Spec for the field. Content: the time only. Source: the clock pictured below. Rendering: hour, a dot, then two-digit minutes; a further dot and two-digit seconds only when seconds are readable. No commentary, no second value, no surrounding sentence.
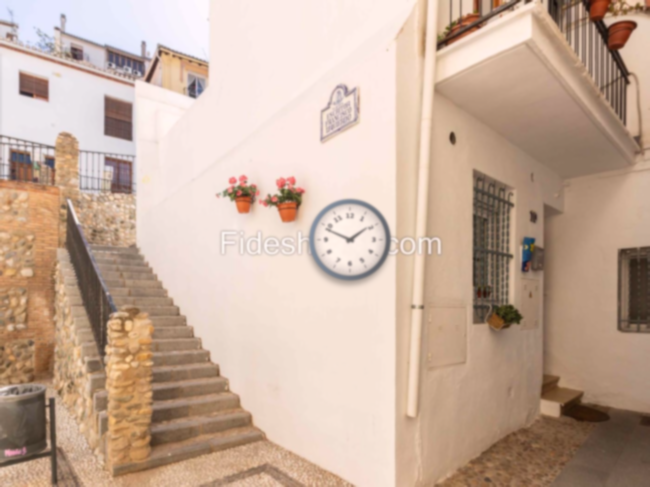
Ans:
1.49
